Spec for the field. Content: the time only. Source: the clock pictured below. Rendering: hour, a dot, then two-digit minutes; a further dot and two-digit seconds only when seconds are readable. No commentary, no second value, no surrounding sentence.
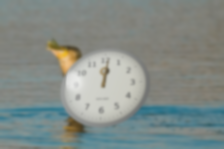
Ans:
12.01
